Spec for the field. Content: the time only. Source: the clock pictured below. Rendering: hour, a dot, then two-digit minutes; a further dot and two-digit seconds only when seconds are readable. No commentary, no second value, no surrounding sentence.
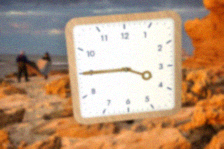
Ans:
3.45
